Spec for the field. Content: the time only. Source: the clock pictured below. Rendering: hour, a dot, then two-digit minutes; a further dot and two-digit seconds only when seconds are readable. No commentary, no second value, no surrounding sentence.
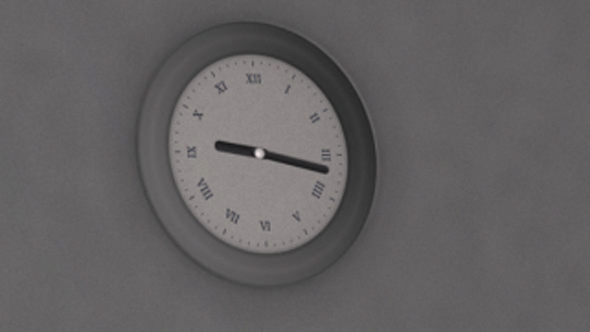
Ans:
9.17
